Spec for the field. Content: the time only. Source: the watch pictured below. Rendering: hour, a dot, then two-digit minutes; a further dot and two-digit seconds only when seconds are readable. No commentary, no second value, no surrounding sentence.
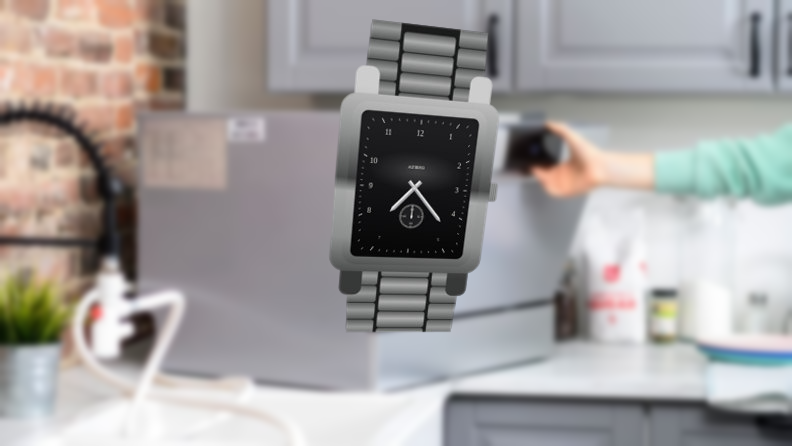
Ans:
7.23
